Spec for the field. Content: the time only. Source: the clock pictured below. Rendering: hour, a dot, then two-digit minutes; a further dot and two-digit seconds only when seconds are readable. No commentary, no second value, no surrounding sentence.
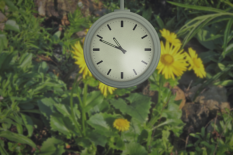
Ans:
10.49
